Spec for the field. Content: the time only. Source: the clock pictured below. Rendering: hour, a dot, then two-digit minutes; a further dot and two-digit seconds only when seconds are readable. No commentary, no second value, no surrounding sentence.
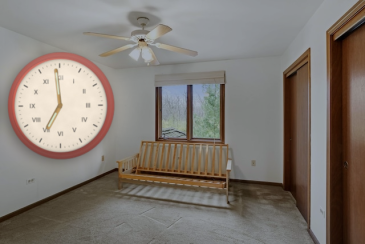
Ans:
6.59
